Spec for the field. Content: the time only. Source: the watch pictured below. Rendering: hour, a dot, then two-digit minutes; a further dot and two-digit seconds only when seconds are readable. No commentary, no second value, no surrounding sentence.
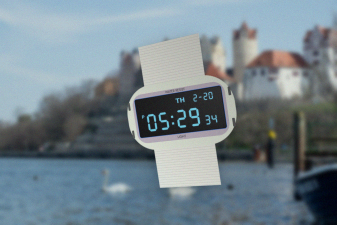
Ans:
5.29.34
